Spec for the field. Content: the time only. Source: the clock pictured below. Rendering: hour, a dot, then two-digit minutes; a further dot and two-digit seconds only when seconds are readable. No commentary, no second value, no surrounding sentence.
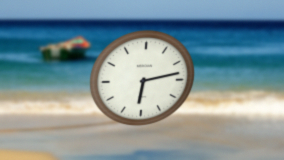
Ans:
6.13
